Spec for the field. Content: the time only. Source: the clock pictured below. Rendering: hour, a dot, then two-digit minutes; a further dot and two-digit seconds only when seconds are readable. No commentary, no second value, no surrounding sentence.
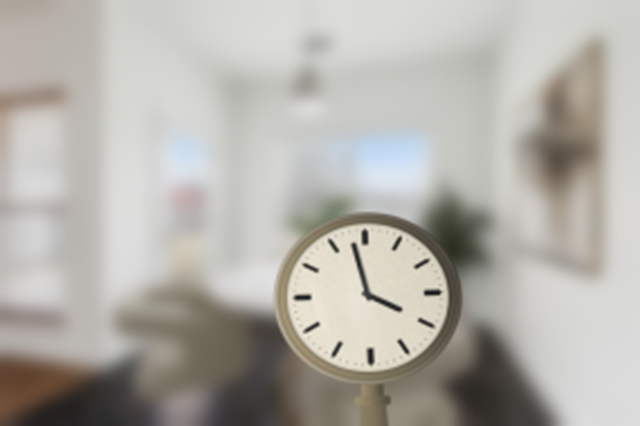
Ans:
3.58
